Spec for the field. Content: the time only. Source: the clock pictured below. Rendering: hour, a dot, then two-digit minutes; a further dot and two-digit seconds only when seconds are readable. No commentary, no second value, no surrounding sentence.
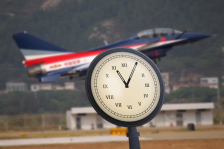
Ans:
11.05
